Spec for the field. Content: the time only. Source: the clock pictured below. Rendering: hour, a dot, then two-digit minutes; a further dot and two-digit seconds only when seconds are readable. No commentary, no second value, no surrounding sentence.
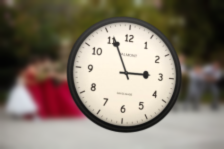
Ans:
2.56
